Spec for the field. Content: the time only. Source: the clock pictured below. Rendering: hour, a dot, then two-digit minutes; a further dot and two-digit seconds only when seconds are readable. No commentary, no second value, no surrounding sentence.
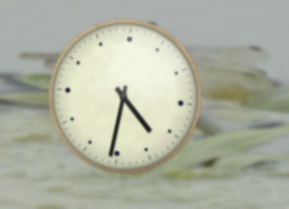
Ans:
4.31
